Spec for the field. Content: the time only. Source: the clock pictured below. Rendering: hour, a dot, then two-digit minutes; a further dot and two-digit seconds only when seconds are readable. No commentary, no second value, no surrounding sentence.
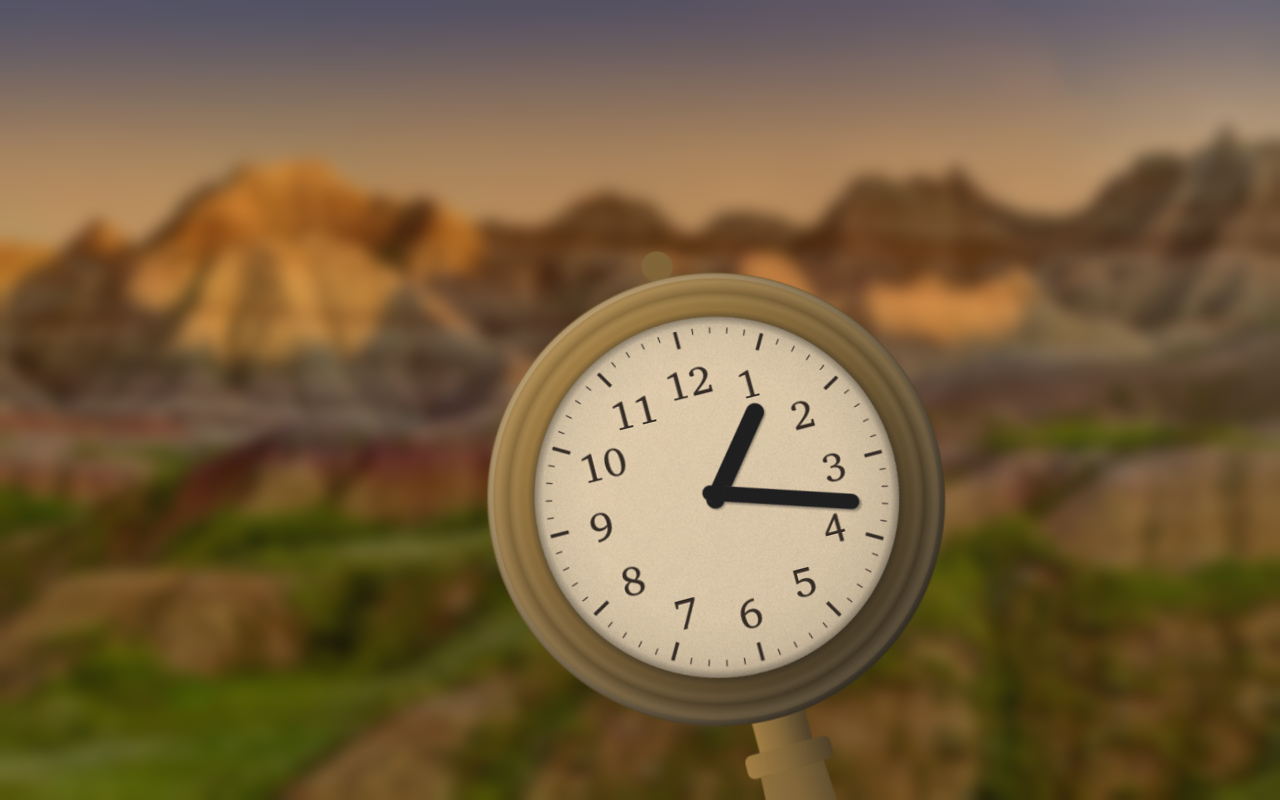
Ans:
1.18
